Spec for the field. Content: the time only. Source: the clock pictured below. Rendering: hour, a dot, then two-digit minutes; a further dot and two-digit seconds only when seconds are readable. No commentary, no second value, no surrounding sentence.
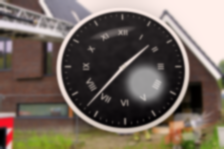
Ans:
1.37
